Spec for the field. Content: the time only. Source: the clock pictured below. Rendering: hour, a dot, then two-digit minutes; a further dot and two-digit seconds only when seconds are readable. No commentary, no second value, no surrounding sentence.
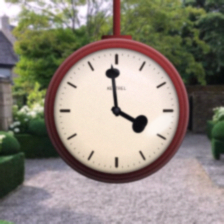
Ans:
3.59
